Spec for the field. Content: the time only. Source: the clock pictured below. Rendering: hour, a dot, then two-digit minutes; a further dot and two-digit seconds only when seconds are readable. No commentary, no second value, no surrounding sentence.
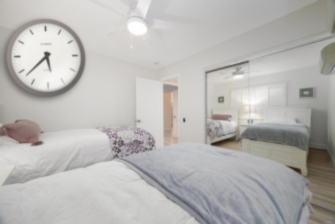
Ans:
5.38
